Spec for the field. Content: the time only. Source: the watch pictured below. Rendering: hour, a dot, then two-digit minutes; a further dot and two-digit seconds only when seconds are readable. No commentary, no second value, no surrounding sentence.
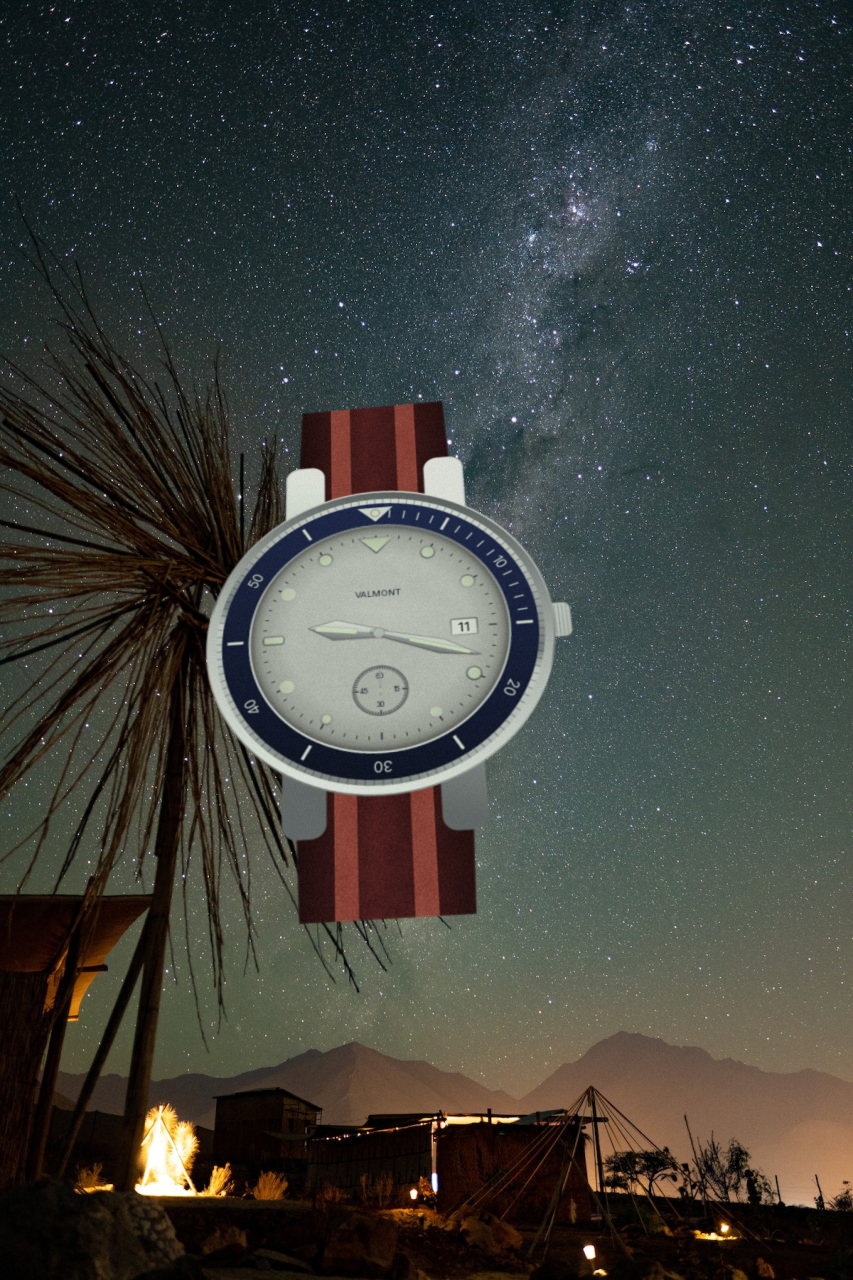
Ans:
9.18
